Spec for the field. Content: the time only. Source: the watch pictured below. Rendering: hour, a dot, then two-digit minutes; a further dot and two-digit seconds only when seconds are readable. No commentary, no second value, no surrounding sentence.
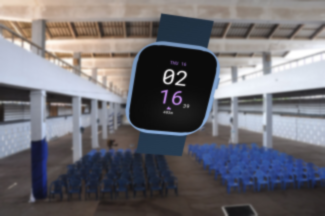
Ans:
2.16
